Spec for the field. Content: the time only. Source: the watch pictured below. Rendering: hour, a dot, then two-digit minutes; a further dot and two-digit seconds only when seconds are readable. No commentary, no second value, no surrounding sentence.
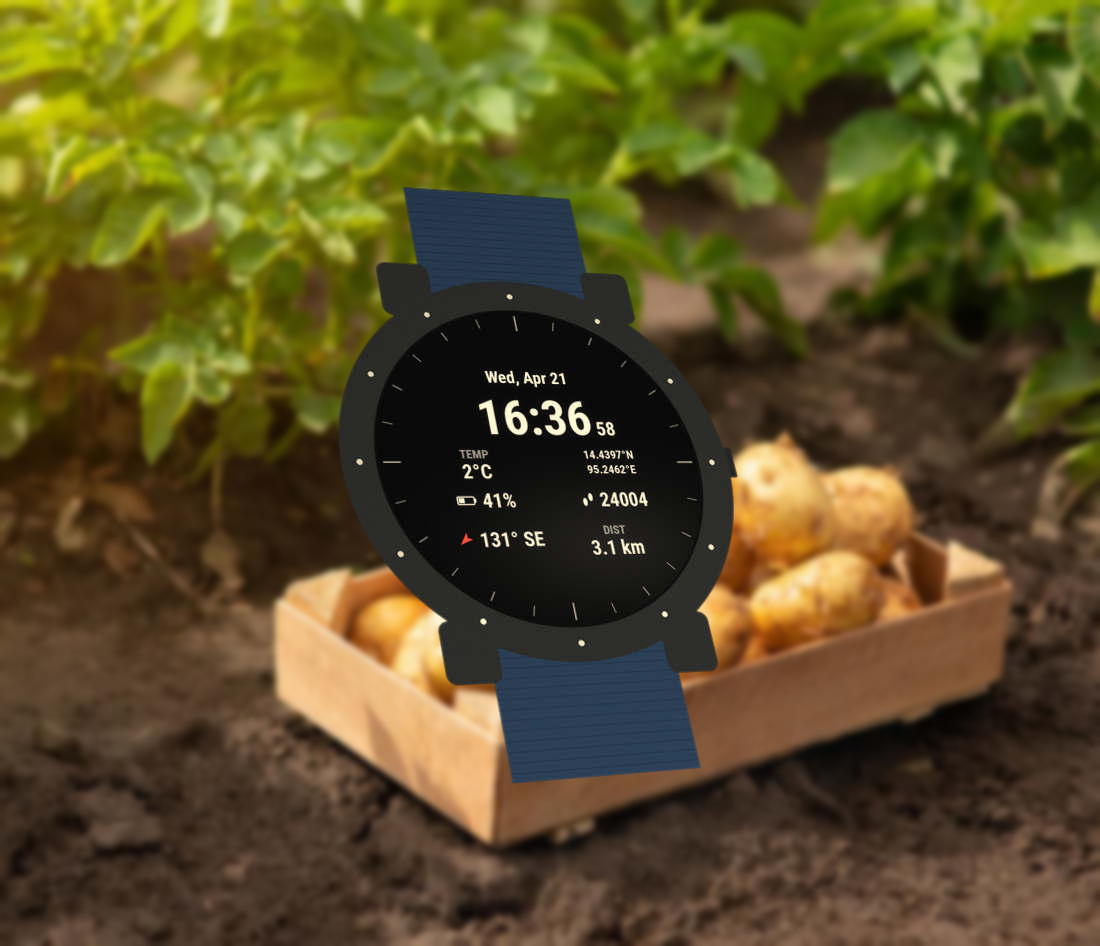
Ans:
16.36.58
